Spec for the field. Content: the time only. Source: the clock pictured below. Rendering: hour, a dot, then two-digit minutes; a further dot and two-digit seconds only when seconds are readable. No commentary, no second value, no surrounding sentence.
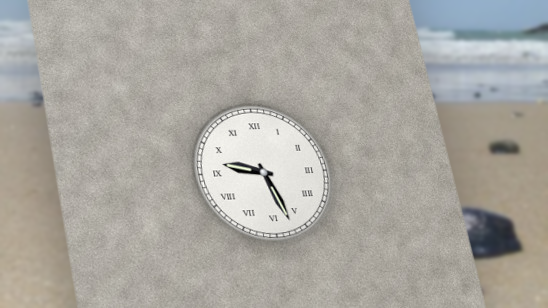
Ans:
9.27
